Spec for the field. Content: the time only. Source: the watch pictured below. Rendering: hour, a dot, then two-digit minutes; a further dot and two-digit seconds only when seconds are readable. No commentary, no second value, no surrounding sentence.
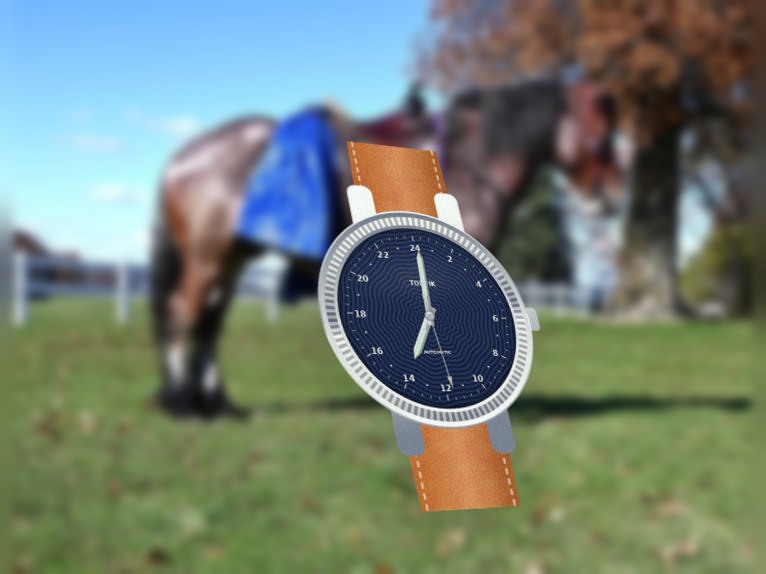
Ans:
14.00.29
